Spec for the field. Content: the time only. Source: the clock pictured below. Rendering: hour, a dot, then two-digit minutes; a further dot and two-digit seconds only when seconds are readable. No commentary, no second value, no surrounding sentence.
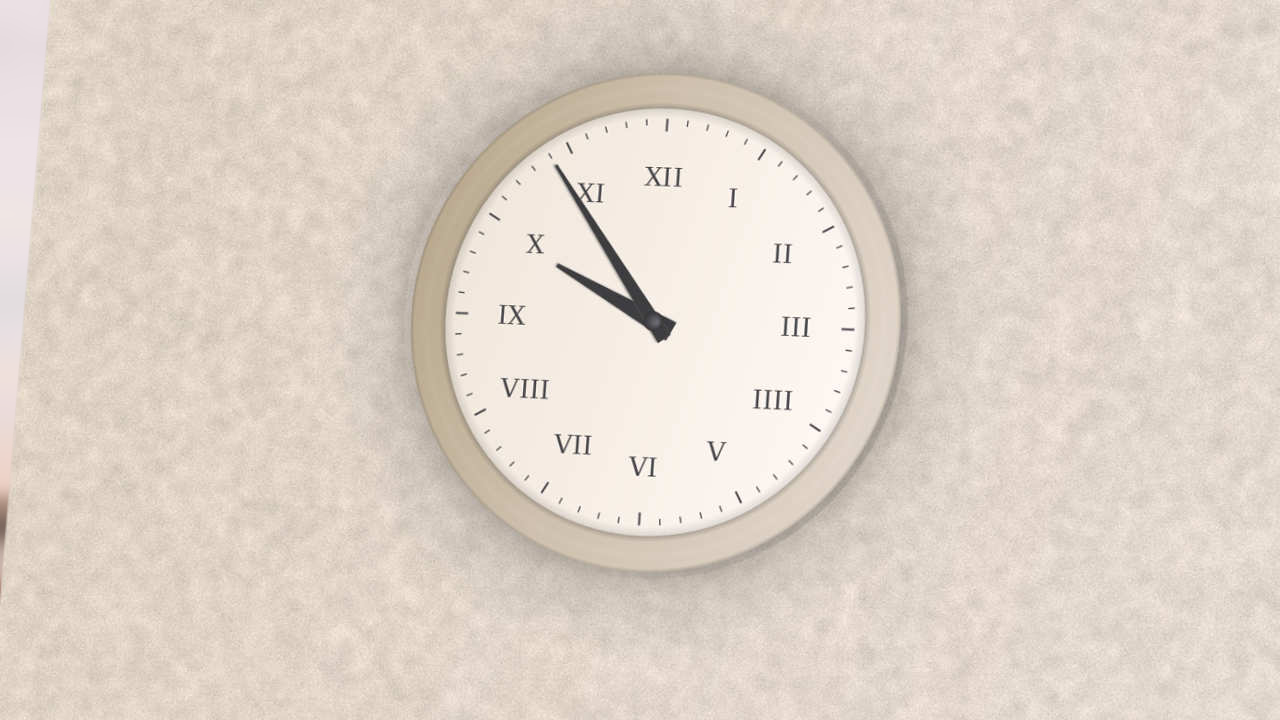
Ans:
9.54
